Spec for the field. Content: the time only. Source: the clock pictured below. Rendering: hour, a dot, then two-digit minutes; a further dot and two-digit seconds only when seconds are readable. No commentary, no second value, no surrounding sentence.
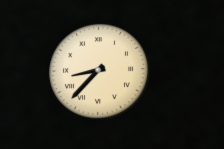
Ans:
8.37
